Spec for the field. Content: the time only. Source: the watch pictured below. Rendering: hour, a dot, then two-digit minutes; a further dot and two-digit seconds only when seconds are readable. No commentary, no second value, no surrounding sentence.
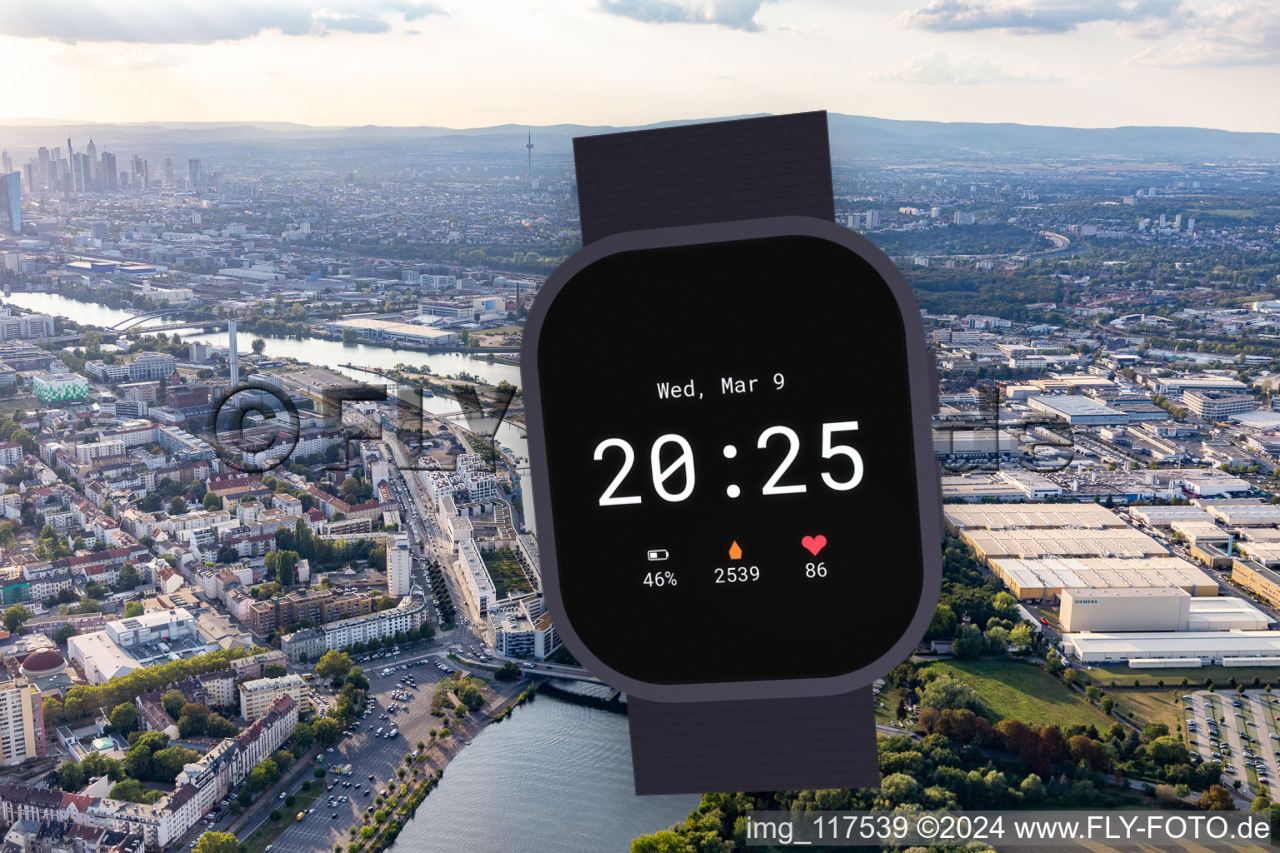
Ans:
20.25
